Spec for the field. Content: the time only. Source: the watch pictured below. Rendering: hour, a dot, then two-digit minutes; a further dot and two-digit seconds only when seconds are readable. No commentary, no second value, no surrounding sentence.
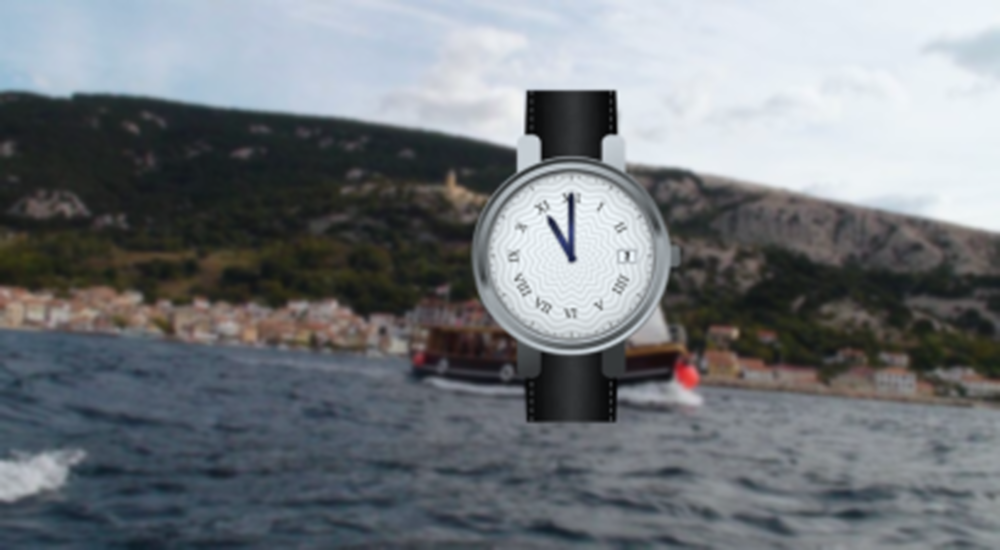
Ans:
11.00
